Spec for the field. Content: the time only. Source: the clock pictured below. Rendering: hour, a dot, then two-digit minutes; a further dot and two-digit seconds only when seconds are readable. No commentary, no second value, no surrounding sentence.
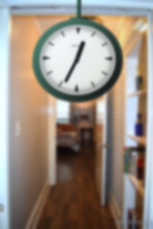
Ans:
12.34
